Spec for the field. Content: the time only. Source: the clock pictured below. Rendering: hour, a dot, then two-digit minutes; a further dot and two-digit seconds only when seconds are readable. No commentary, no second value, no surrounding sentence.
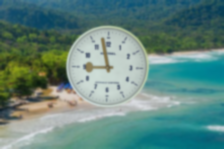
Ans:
8.58
